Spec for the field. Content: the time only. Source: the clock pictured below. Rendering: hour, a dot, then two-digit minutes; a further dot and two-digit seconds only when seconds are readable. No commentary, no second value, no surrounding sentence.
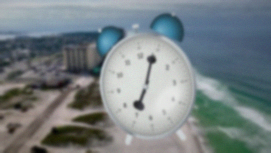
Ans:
7.04
